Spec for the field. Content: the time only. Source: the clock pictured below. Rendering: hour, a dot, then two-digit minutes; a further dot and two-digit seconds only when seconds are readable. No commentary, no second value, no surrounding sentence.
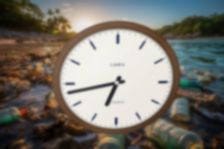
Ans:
6.43
